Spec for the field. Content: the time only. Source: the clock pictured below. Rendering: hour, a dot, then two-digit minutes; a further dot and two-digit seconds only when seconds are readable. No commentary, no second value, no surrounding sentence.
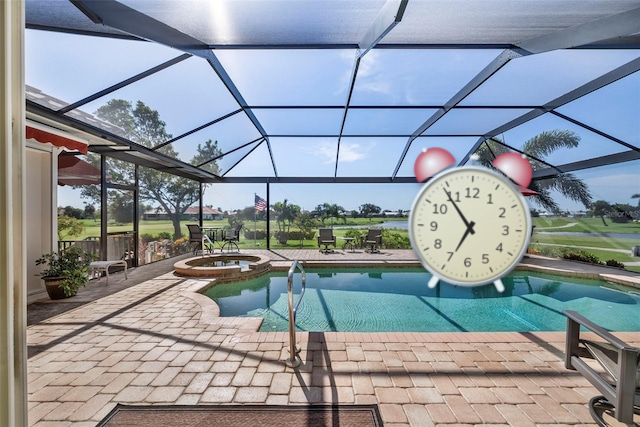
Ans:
6.54
